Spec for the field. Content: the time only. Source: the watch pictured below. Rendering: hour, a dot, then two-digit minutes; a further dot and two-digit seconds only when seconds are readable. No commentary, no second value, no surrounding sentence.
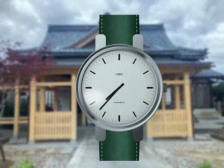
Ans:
7.37
